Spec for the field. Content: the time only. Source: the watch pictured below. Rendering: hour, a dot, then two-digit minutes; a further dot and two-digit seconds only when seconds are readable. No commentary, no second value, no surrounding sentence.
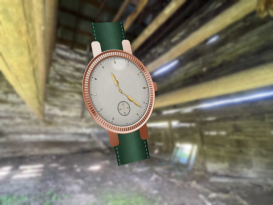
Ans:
11.22
